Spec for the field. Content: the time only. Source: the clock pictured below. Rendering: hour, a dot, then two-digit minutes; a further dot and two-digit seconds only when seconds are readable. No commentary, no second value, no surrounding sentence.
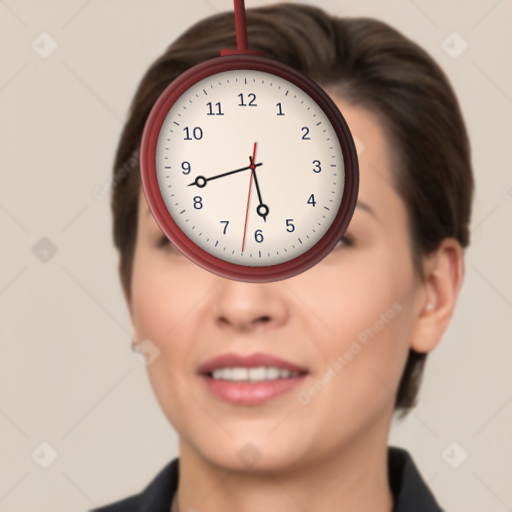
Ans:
5.42.32
